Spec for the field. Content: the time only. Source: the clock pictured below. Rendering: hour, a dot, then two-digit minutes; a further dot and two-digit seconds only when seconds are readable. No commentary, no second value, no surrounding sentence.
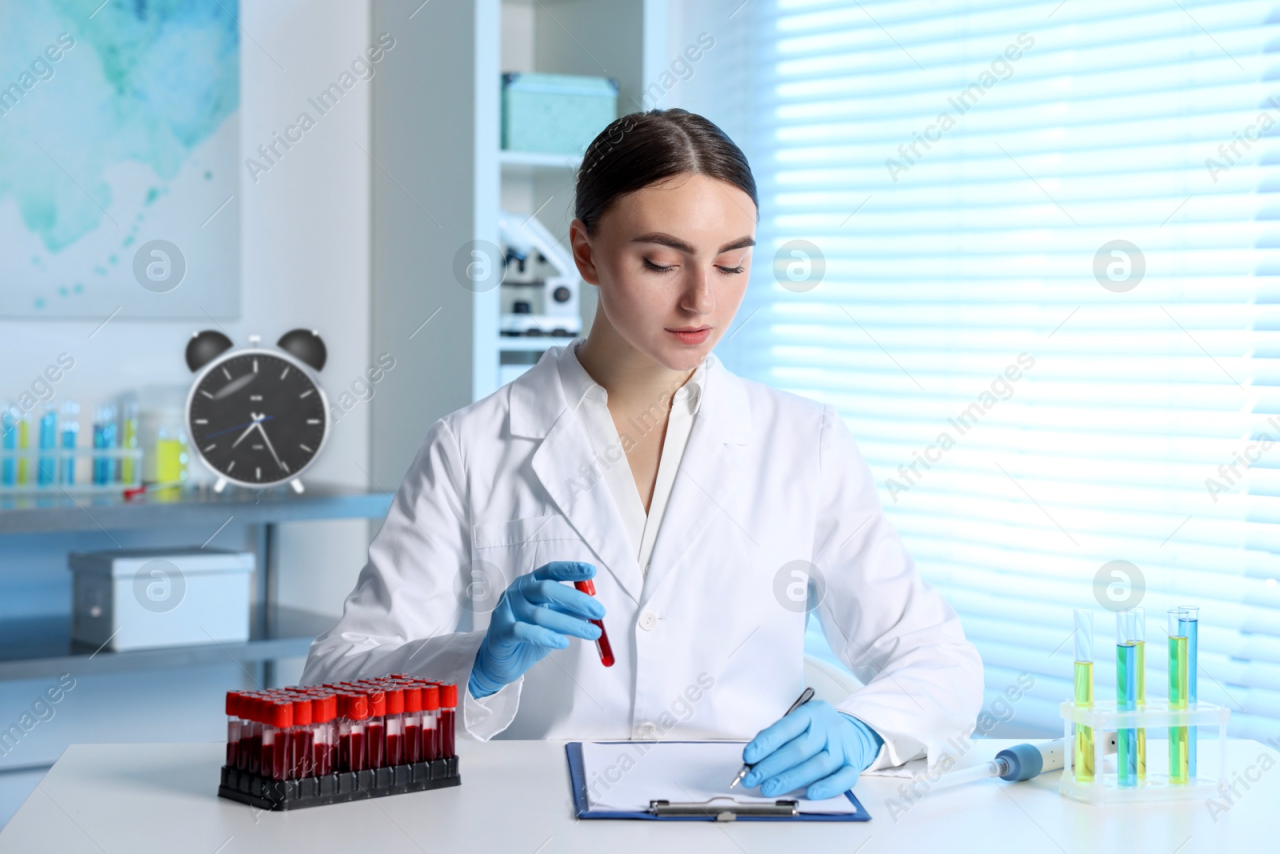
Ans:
7.25.42
